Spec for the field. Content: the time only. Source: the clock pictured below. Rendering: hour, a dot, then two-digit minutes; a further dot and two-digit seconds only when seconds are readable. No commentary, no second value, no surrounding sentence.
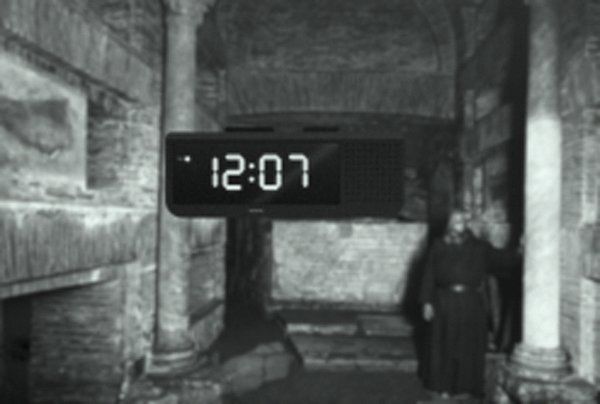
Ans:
12.07
